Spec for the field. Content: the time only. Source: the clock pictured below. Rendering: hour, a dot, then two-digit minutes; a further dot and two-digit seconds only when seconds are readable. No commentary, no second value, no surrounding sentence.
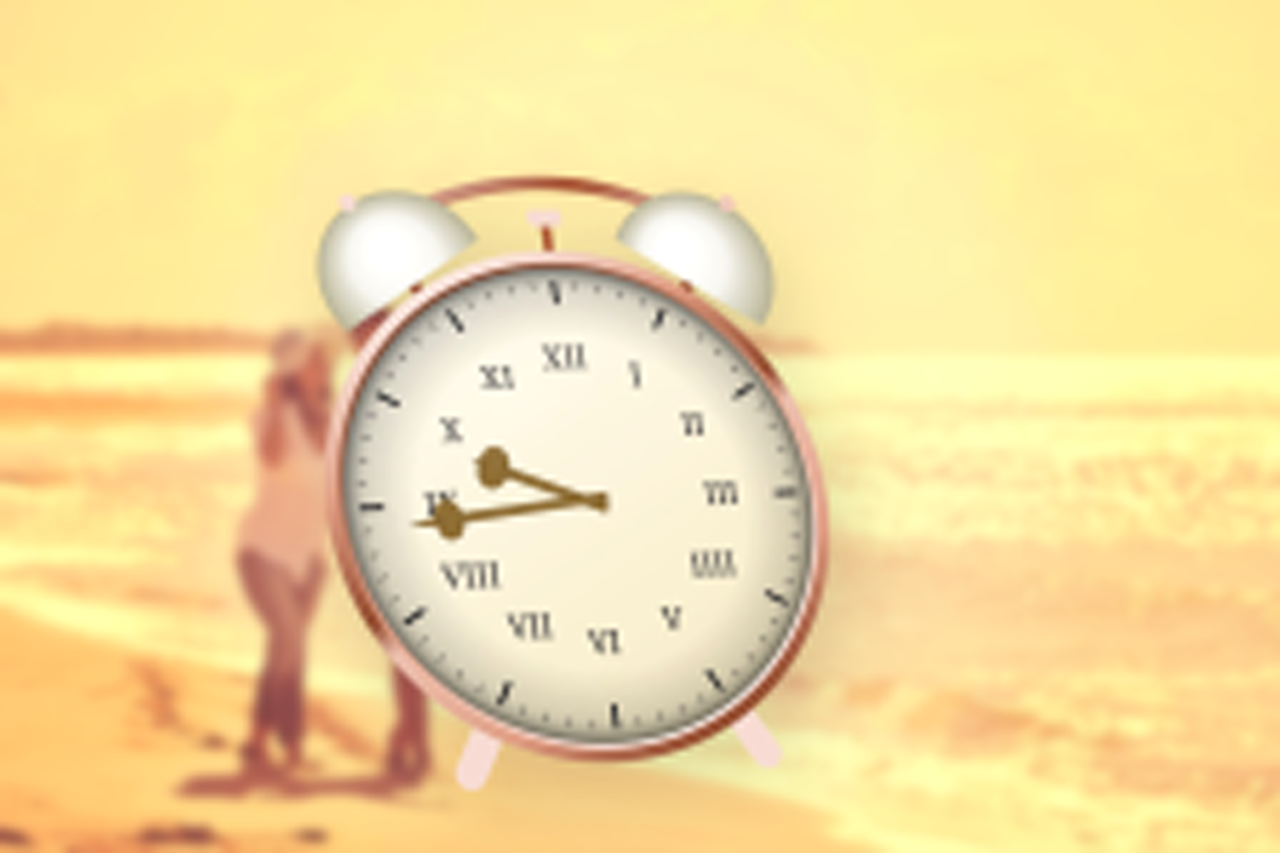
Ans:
9.44
